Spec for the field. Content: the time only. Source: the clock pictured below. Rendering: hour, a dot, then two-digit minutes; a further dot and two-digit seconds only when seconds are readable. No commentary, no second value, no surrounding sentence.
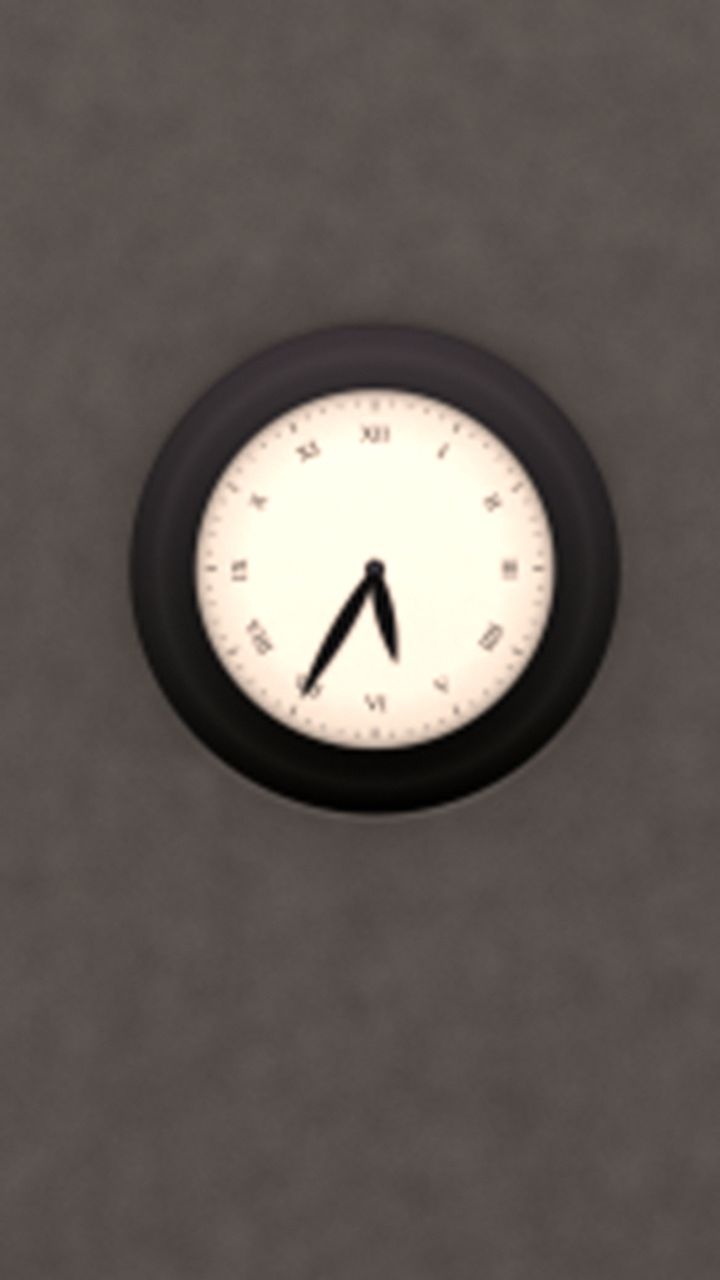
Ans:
5.35
